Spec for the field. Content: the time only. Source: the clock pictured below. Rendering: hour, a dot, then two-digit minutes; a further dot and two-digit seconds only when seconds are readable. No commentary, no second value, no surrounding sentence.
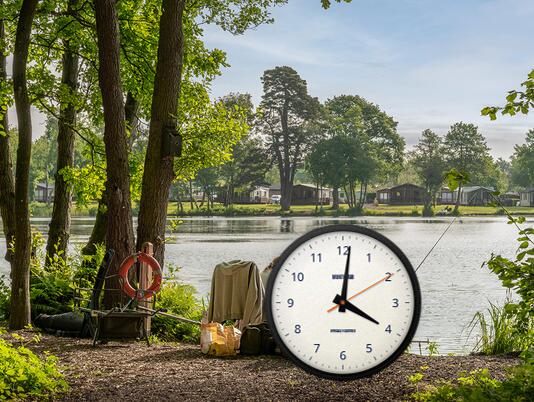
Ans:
4.01.10
